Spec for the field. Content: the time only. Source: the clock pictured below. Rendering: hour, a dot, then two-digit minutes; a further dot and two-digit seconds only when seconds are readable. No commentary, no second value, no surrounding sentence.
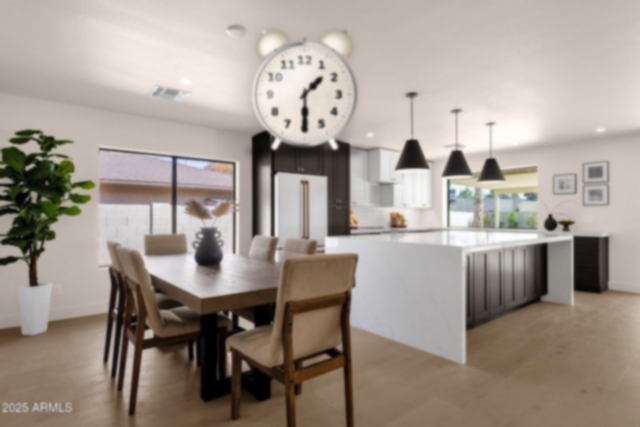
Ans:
1.30
